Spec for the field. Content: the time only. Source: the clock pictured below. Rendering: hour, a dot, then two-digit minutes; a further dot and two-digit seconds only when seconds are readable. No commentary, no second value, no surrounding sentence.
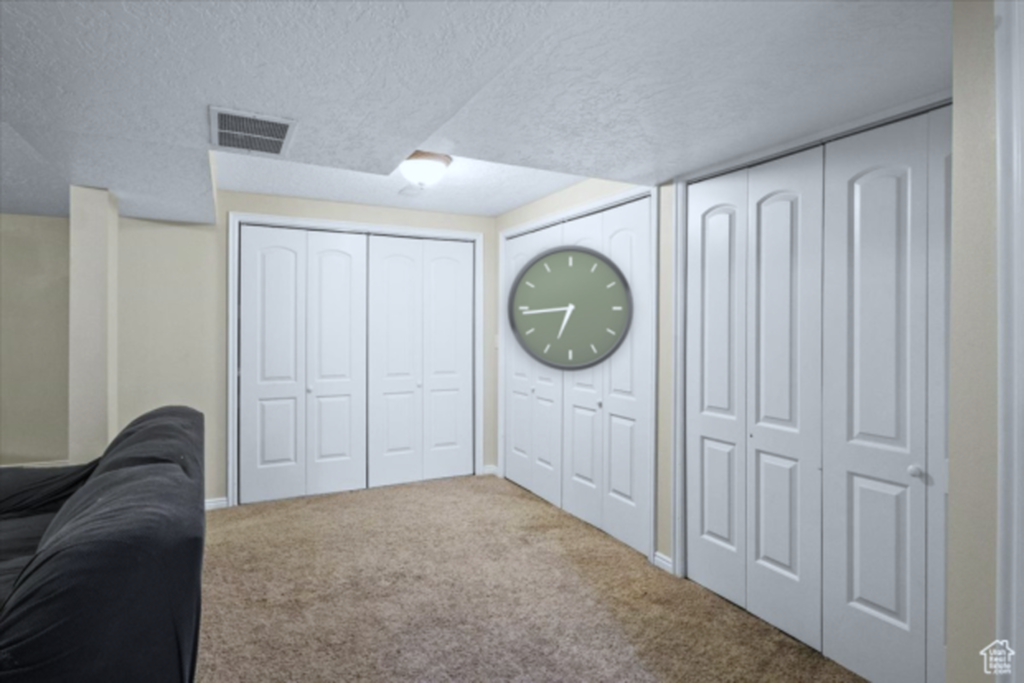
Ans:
6.44
